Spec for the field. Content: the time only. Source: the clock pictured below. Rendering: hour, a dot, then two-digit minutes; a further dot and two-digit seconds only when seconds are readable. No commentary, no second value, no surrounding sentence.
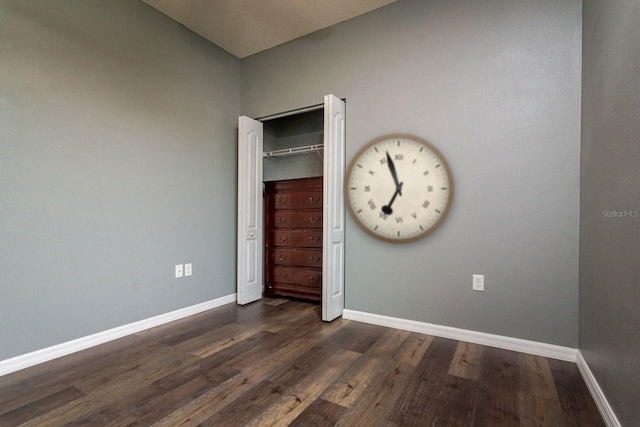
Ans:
6.57
